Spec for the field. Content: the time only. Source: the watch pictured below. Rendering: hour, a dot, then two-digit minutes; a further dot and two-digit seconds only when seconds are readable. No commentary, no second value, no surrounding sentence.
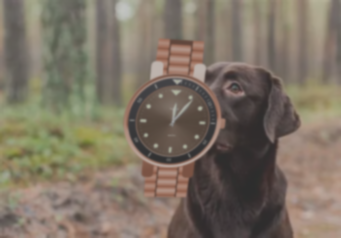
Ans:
12.06
